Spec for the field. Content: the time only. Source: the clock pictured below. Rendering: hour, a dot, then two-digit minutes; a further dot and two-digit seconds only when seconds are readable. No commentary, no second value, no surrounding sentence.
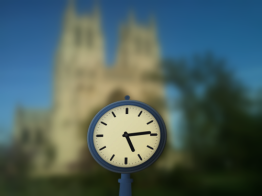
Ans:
5.14
